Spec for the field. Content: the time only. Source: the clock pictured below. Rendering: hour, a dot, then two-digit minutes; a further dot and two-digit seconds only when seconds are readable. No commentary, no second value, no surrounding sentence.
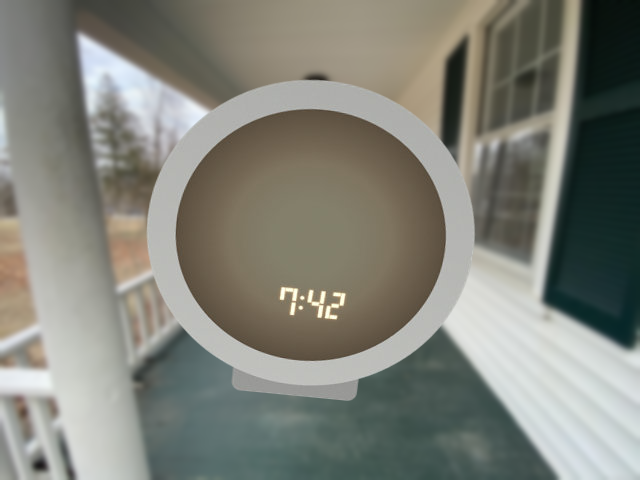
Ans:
7.42
